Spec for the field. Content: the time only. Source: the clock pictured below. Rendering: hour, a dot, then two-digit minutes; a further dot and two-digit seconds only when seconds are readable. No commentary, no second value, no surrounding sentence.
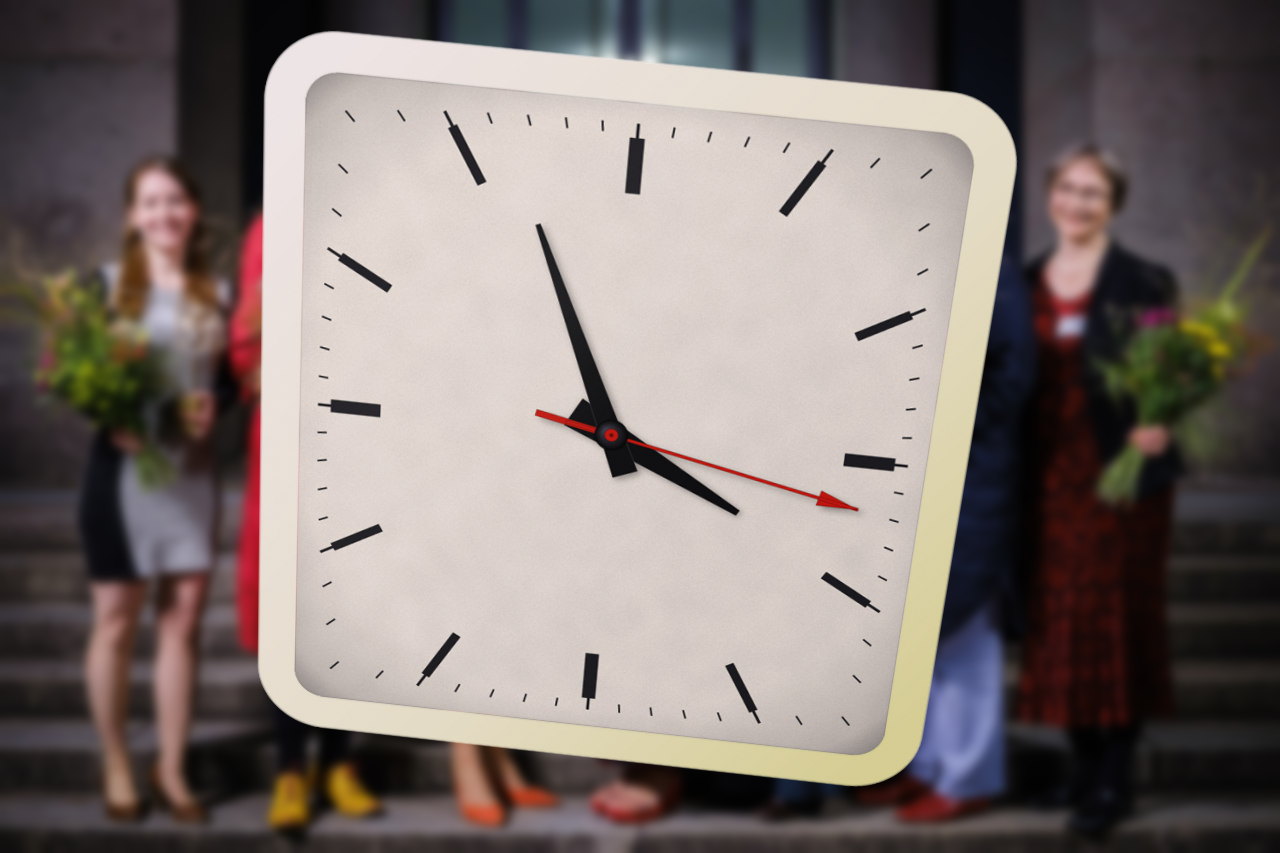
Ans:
3.56.17
